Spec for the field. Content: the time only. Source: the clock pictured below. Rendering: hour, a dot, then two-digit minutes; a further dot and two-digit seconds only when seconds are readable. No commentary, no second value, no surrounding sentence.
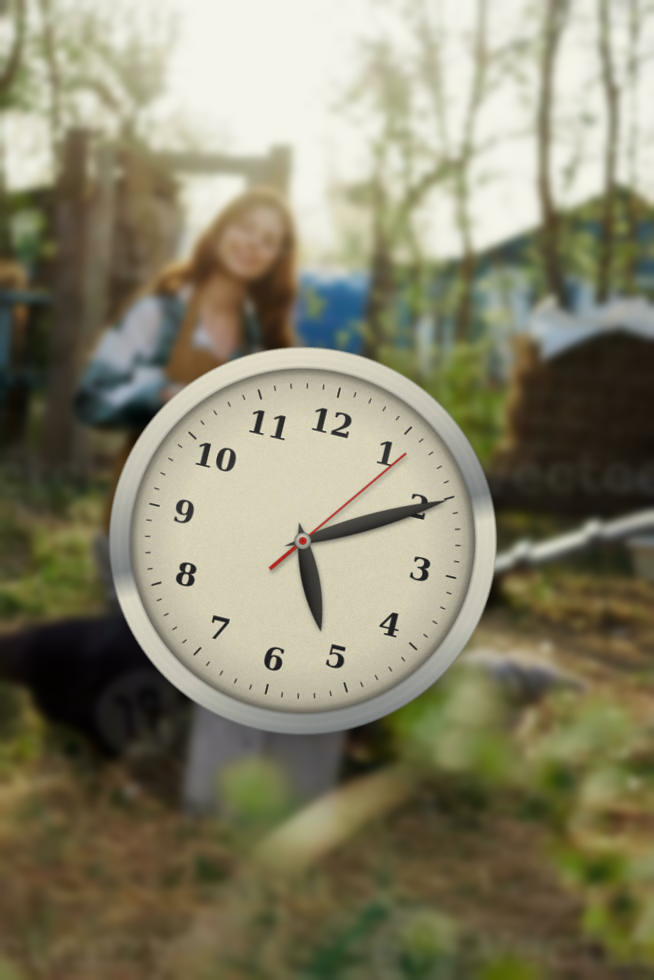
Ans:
5.10.06
